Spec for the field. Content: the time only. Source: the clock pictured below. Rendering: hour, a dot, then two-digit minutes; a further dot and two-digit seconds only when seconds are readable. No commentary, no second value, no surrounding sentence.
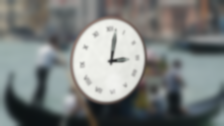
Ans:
3.02
